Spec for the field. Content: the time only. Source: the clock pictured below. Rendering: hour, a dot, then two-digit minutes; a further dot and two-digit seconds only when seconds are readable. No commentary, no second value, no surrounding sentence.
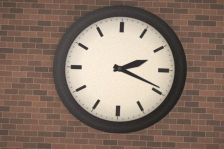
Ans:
2.19
